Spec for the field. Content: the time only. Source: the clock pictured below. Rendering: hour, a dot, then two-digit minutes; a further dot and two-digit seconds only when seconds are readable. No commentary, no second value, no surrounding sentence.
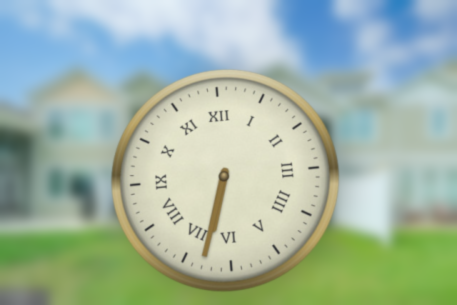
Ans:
6.33
